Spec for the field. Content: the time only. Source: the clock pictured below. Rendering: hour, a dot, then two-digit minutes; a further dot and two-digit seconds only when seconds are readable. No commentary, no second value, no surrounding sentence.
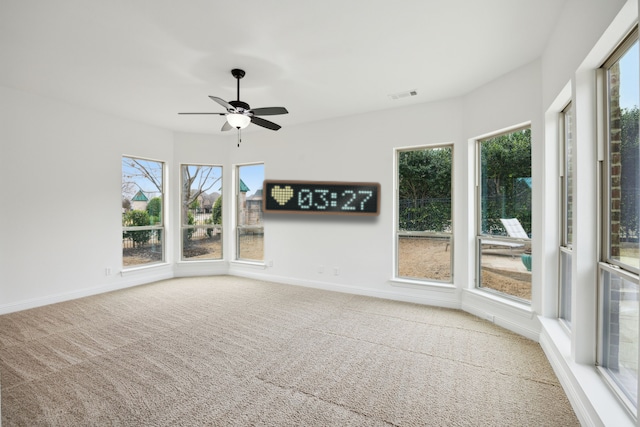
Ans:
3.27
